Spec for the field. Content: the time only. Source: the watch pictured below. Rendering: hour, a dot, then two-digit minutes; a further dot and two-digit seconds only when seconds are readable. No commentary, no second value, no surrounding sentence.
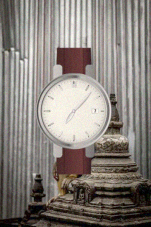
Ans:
7.07
